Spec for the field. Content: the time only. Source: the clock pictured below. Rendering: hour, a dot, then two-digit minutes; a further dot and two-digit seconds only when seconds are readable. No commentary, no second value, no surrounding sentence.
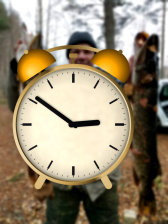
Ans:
2.51
